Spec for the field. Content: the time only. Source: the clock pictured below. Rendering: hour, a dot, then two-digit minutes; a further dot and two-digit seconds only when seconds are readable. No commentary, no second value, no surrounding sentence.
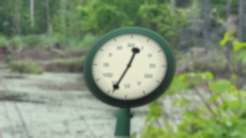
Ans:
12.34
